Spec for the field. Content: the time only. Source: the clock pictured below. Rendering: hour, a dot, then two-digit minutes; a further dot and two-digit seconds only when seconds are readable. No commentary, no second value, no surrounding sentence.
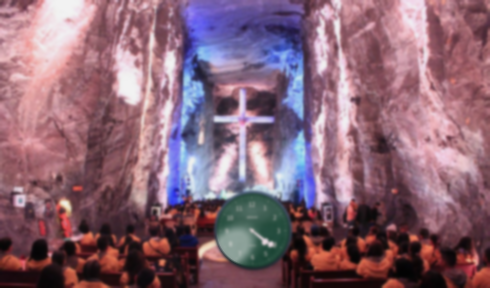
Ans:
4.21
